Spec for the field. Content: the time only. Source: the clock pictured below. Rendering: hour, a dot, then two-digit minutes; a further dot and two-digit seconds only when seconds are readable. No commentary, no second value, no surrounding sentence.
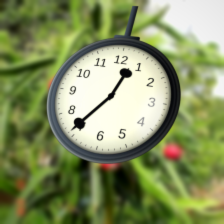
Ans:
12.36
